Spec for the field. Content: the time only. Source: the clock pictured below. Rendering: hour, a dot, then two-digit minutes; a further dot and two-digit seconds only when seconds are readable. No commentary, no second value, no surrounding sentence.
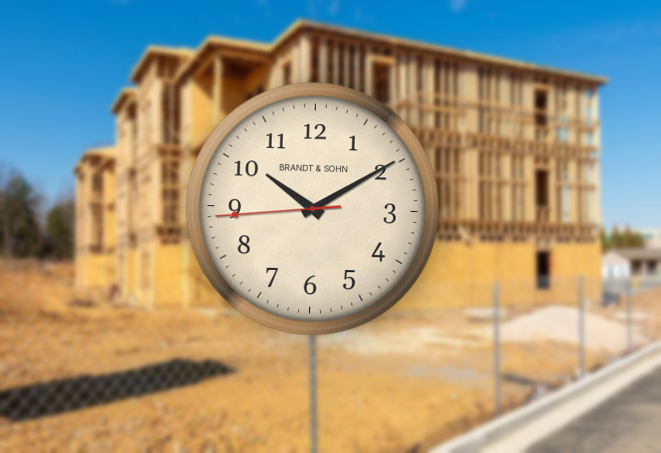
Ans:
10.09.44
